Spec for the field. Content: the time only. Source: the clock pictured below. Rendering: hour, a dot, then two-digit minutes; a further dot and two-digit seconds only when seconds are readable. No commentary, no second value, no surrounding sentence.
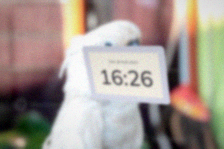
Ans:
16.26
